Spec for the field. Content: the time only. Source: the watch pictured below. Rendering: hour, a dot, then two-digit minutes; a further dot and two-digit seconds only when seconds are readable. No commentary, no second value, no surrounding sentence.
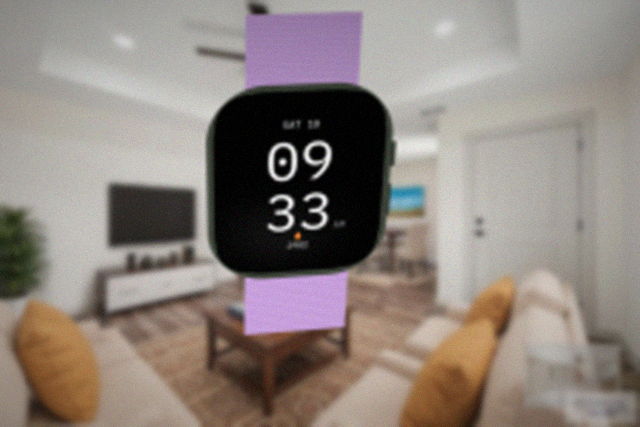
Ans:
9.33
